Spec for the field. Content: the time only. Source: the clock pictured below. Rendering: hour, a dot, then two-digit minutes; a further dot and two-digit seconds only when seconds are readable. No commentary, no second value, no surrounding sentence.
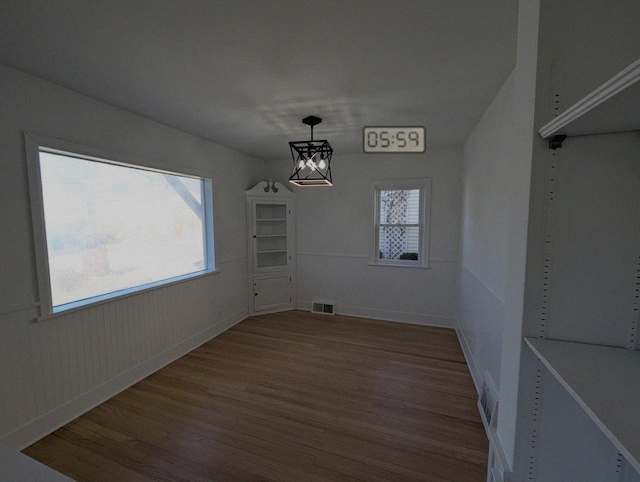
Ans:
5.59
